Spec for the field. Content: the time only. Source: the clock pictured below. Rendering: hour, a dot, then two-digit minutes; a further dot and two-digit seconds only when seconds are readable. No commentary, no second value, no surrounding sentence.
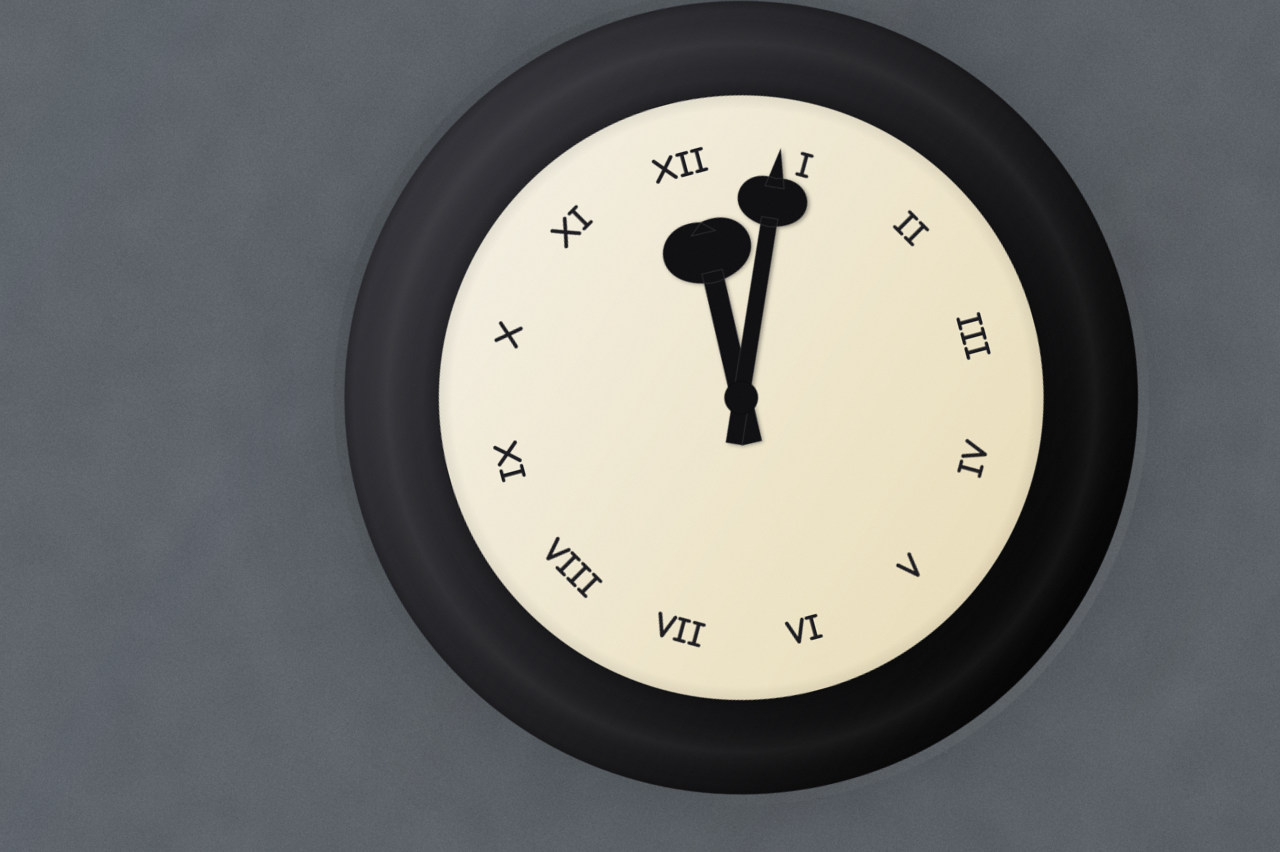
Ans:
12.04
